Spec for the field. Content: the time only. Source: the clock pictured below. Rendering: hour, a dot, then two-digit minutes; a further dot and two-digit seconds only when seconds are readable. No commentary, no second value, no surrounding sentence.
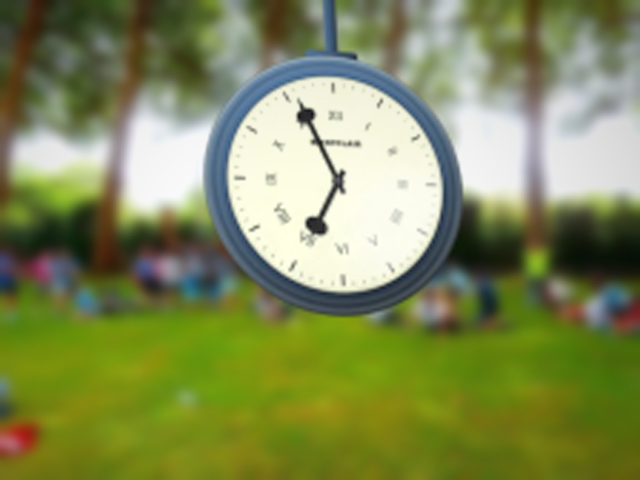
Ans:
6.56
